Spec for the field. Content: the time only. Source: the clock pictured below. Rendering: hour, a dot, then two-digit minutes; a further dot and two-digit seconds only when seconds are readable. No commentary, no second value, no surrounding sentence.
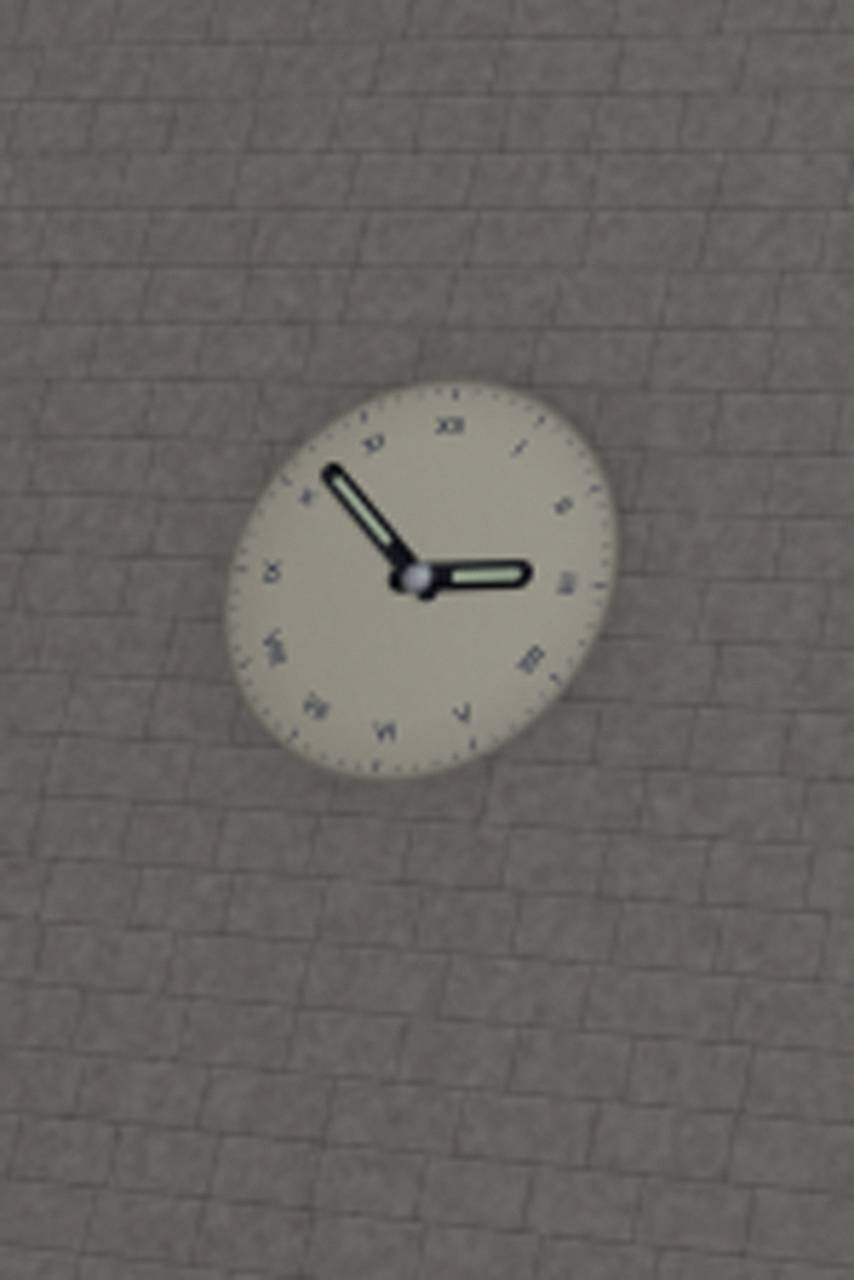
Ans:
2.52
